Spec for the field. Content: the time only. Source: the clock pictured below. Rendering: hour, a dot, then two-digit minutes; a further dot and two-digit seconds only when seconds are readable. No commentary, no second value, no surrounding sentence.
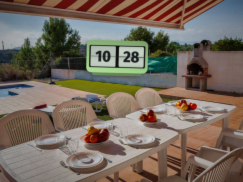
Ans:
10.28
